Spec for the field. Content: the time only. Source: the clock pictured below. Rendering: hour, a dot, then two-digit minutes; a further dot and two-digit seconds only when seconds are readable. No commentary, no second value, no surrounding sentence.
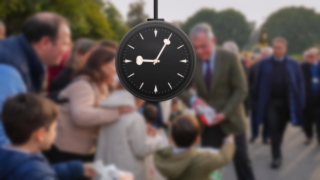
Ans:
9.05
